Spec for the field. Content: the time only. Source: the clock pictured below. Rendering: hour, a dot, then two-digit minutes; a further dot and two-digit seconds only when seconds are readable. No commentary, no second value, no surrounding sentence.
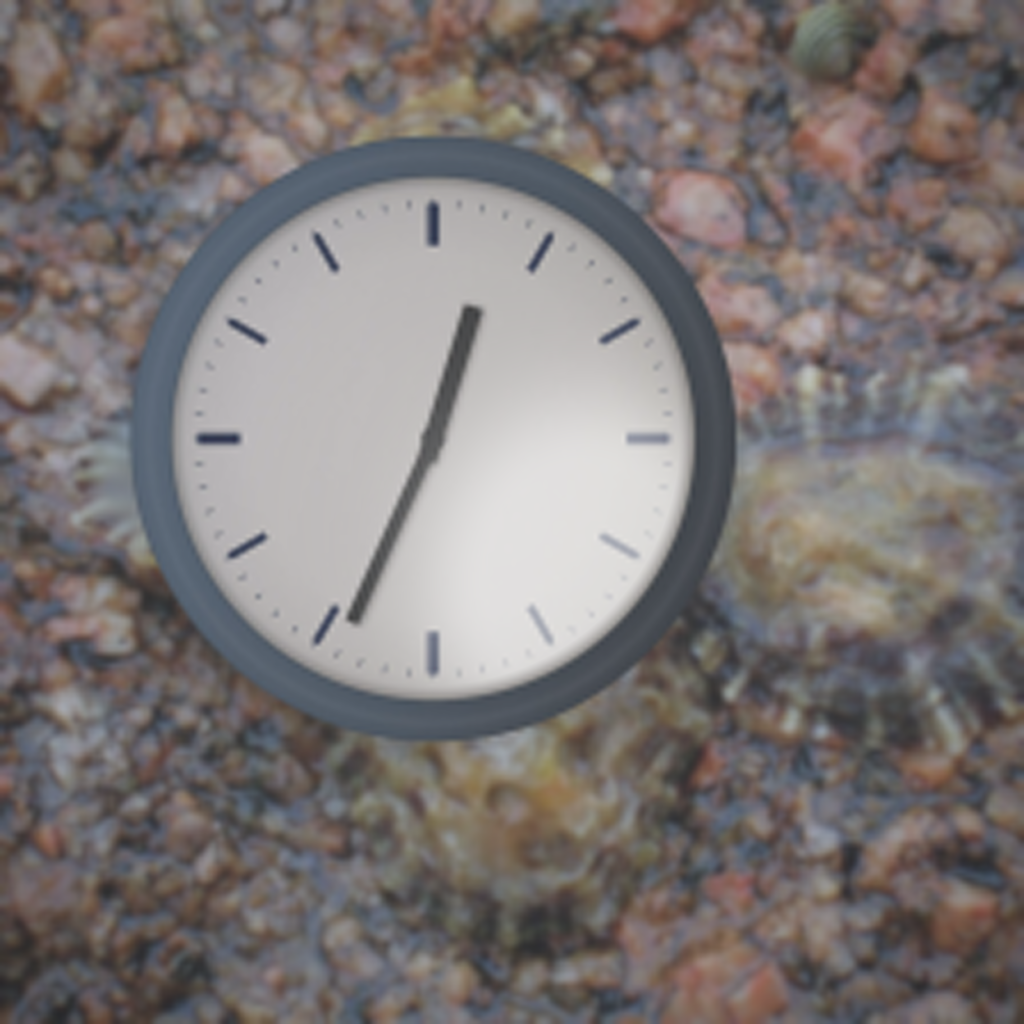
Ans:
12.34
